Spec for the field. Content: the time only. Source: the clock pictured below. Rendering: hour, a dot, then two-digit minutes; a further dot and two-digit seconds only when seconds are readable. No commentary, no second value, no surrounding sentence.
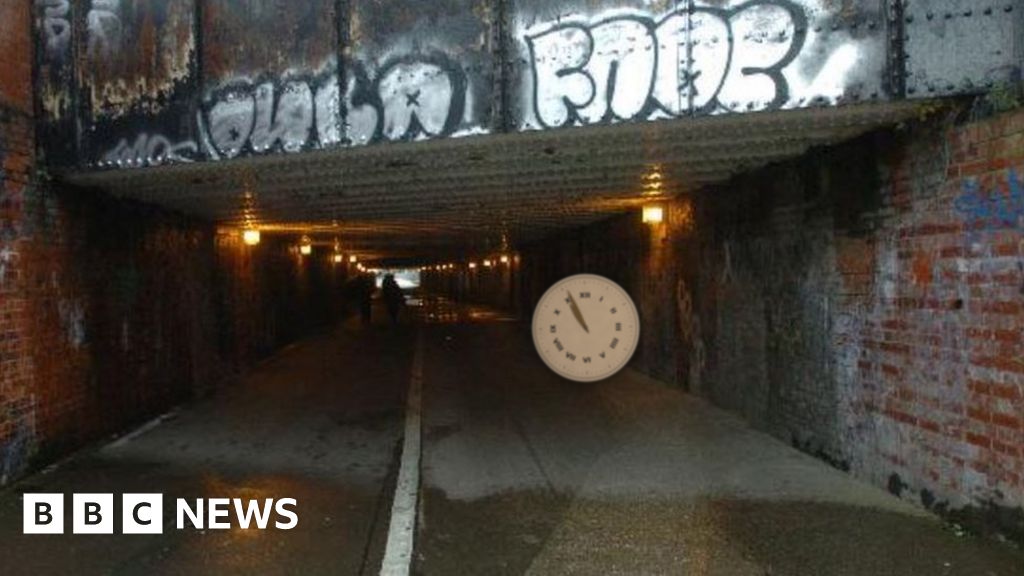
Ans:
10.56
